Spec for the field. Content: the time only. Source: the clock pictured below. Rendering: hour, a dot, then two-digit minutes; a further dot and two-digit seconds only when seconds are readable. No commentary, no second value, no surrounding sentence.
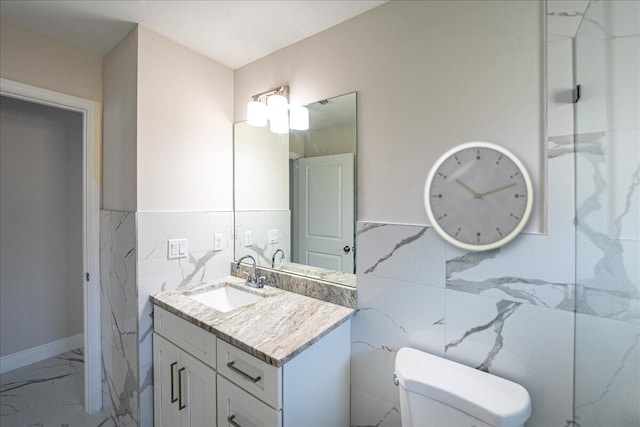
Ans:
10.12
